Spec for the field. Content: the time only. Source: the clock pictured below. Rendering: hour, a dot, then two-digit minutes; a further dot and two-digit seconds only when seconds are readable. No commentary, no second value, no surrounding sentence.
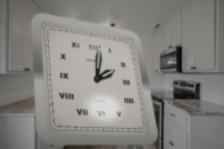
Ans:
2.02
